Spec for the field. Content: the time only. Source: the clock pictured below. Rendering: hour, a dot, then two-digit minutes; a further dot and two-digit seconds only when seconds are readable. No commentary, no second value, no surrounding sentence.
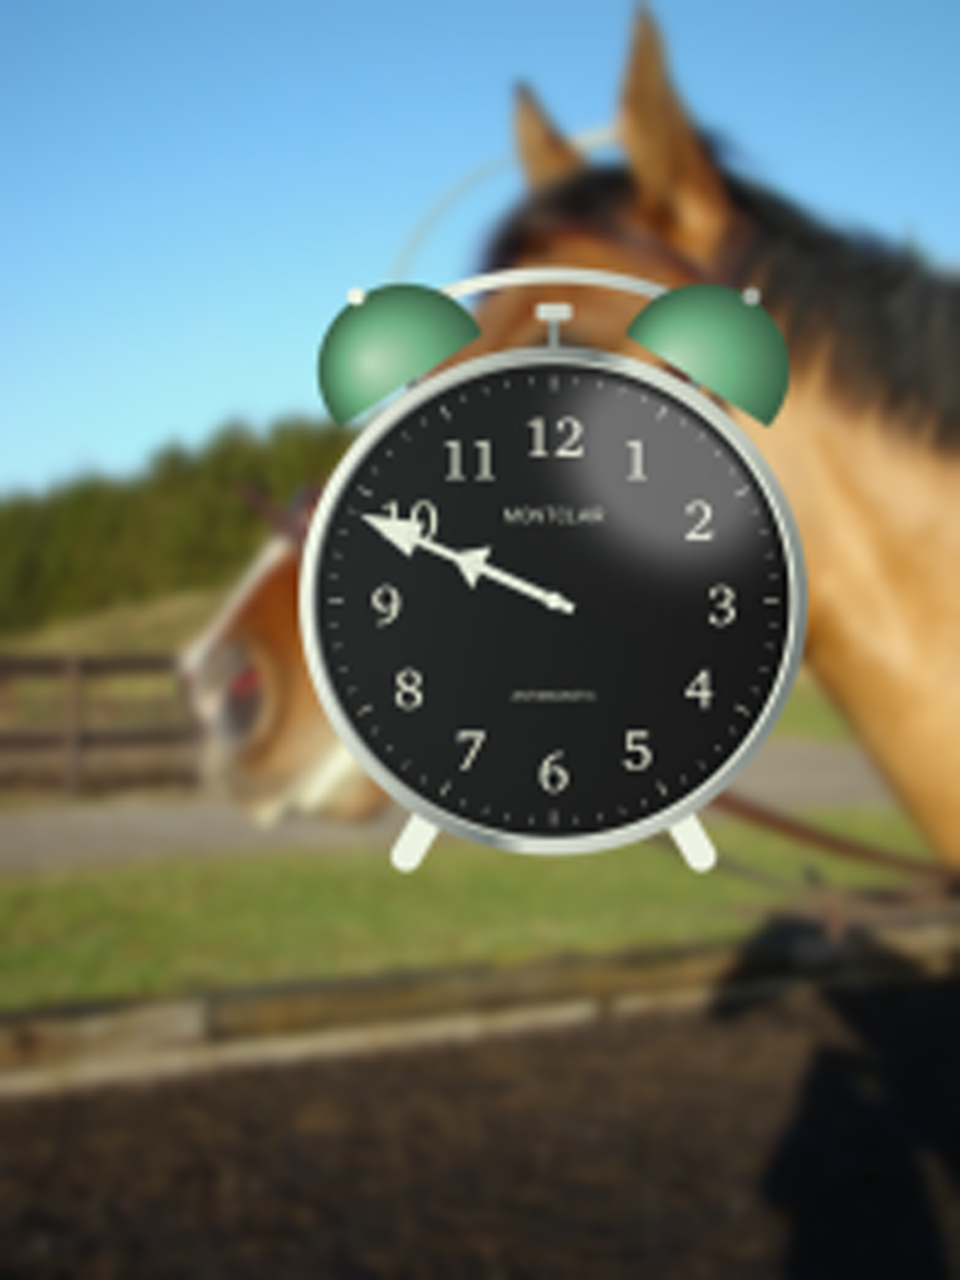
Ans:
9.49
